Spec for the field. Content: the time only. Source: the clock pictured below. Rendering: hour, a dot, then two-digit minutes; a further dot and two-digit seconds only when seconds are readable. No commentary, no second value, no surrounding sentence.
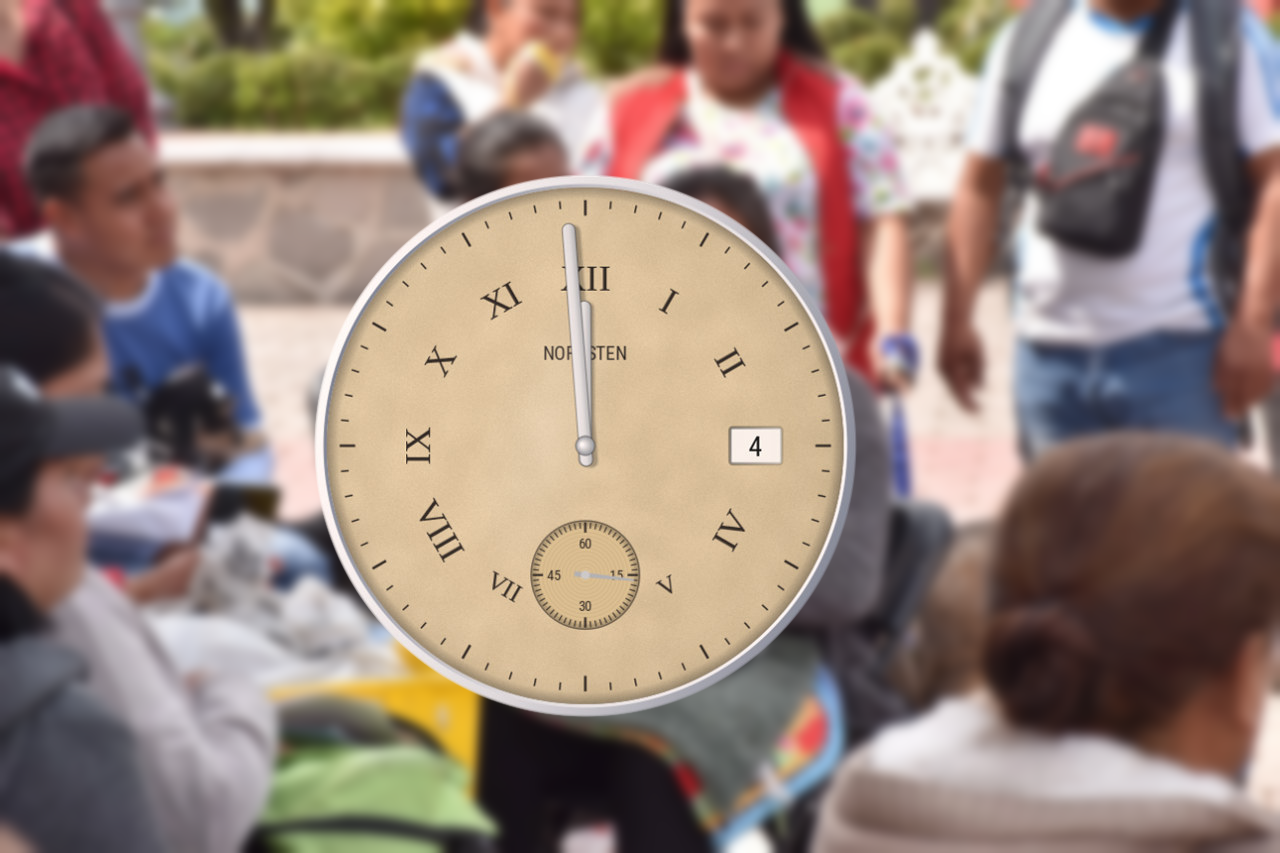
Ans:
11.59.16
